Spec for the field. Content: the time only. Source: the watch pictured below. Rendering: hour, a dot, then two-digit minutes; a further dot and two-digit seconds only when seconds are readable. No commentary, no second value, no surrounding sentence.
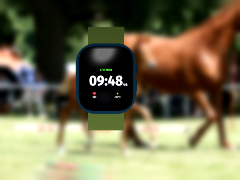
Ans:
9.48
